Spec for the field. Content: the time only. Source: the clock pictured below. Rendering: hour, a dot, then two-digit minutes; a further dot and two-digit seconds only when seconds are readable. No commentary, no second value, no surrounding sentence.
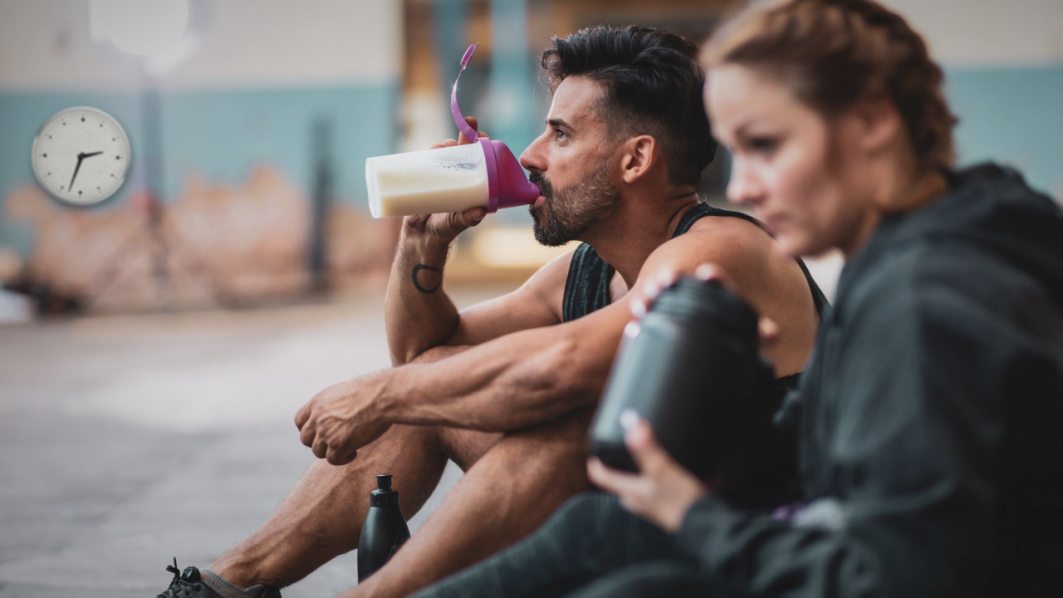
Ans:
2.33
